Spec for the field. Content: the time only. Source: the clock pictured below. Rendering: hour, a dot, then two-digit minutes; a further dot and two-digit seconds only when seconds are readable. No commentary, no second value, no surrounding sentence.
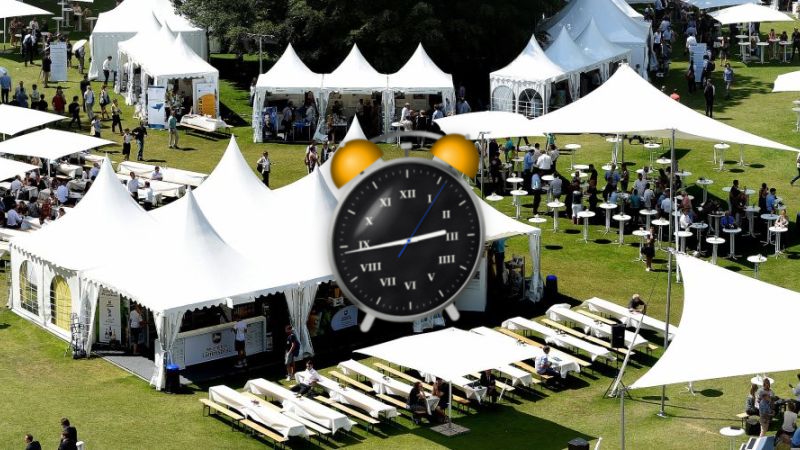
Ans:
2.44.06
